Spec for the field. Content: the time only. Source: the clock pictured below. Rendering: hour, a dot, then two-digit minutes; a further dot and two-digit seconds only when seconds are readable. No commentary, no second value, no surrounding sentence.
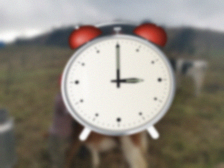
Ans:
3.00
